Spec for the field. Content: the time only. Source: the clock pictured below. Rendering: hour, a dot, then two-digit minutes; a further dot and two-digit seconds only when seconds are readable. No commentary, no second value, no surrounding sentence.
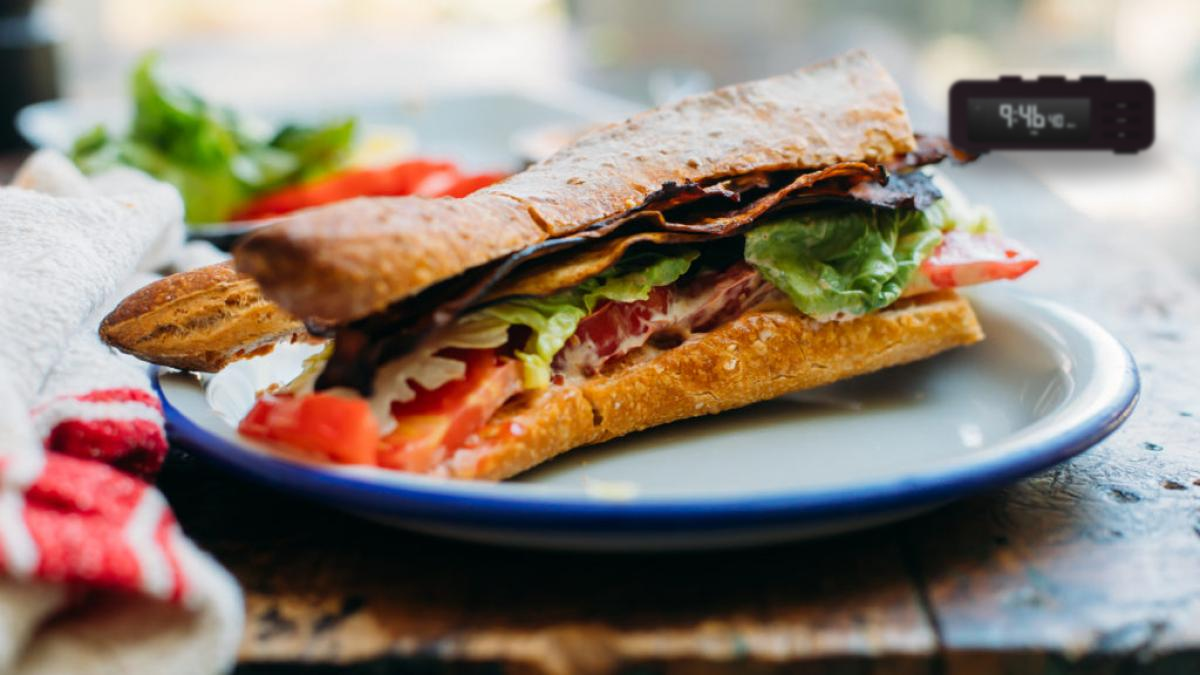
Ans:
9.46
